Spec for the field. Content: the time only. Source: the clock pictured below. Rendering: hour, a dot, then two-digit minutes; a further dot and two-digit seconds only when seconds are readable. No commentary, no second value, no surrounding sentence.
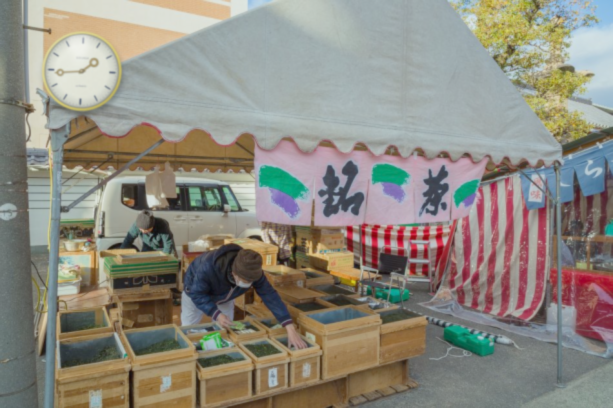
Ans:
1.44
